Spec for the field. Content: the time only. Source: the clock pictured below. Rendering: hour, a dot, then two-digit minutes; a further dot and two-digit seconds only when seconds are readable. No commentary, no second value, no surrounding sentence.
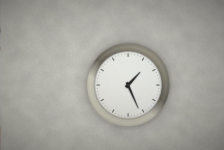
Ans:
1.26
